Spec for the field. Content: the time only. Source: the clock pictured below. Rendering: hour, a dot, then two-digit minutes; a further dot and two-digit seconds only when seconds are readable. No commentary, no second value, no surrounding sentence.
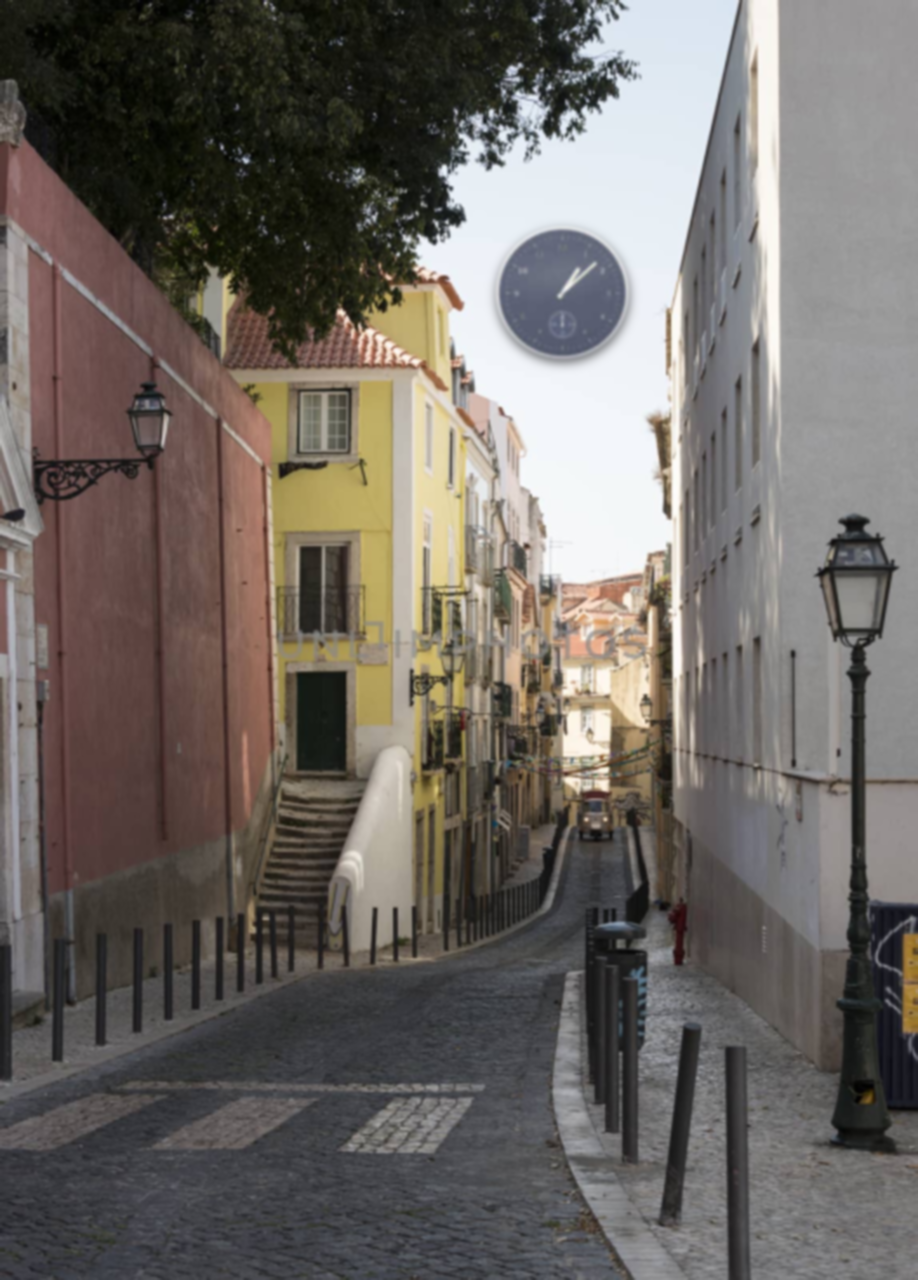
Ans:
1.08
